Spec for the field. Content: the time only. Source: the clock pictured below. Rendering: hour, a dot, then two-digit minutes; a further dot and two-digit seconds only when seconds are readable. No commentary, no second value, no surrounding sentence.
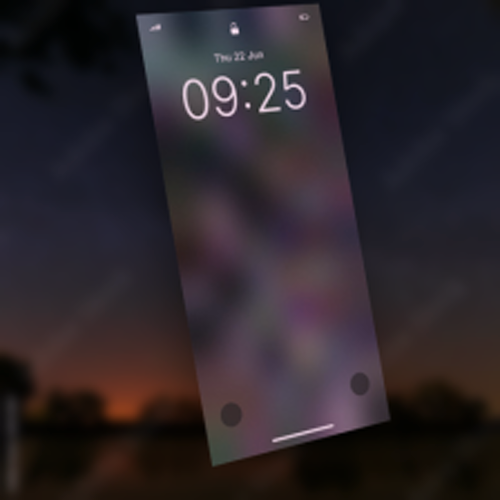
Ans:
9.25
